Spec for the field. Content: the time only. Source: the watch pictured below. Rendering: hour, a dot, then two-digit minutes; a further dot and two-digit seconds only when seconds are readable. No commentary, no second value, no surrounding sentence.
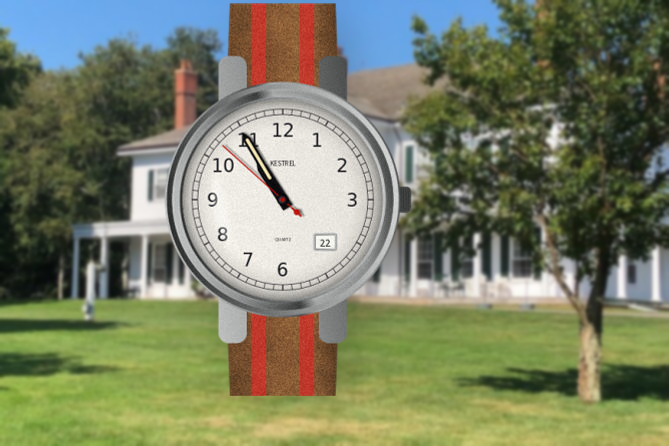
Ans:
10.54.52
